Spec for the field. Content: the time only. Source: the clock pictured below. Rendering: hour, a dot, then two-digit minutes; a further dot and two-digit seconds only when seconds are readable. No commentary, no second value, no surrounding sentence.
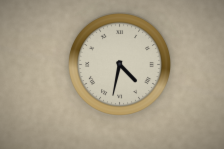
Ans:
4.32
